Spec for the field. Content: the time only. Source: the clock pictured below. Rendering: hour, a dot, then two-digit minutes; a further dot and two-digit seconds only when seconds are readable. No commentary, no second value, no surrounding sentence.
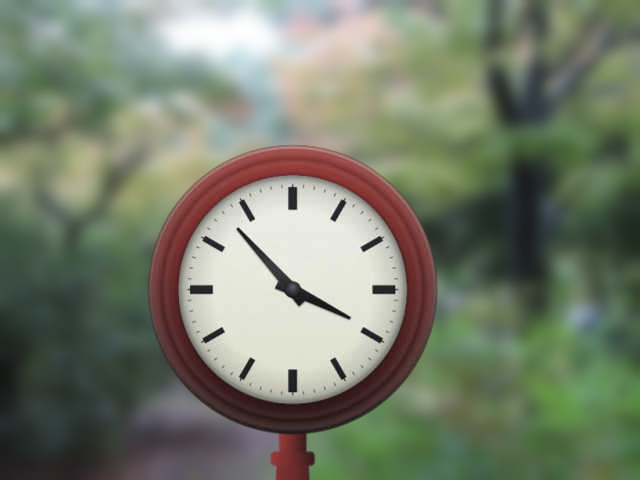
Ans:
3.53
